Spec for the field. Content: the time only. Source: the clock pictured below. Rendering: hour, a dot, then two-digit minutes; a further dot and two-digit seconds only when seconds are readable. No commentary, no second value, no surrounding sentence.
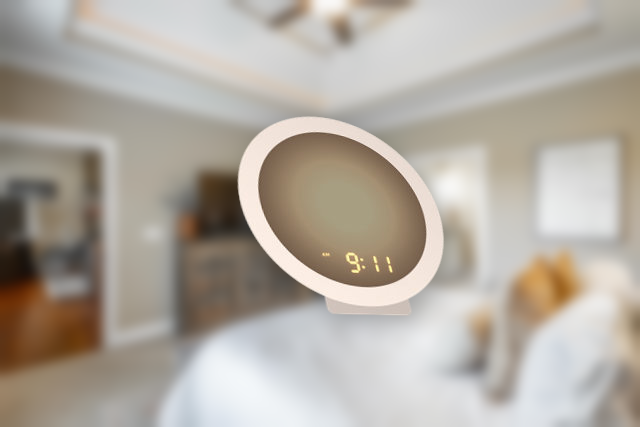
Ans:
9.11
